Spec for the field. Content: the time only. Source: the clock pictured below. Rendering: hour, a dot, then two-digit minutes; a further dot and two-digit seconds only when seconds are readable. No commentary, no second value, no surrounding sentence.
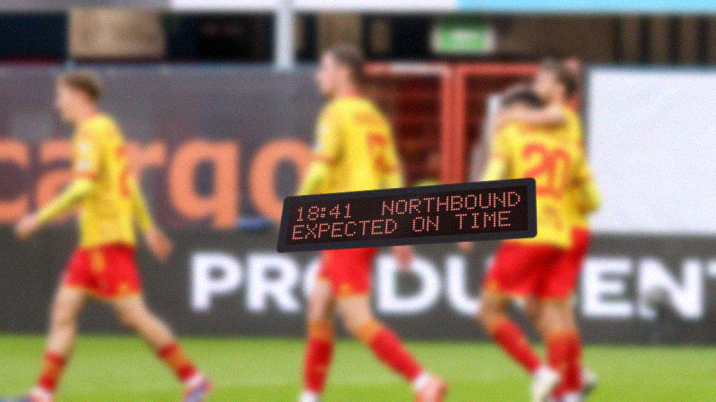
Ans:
18.41
